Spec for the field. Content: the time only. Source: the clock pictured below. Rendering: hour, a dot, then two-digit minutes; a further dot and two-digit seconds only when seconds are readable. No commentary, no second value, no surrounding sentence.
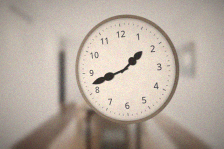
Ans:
1.42
